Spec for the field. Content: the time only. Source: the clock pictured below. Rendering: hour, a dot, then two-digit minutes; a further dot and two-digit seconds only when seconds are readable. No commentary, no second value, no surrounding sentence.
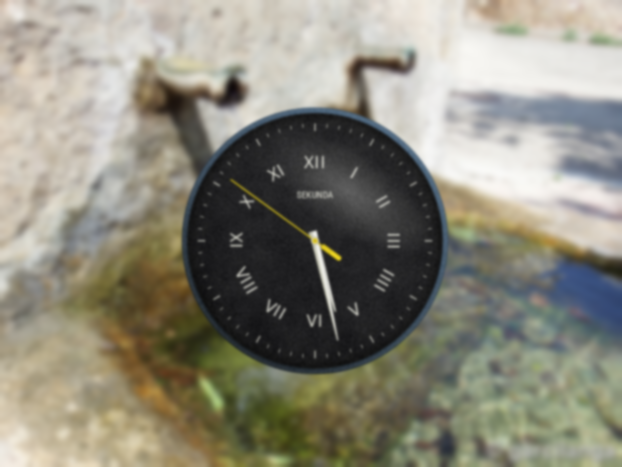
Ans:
5.27.51
